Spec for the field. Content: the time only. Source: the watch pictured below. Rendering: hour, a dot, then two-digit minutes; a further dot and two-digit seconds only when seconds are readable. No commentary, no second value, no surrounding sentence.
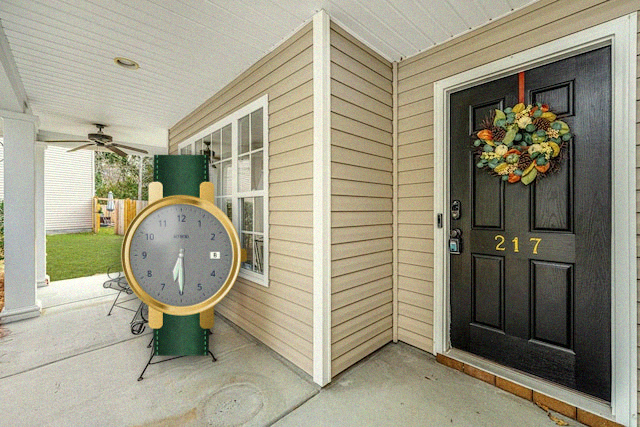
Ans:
6.30
